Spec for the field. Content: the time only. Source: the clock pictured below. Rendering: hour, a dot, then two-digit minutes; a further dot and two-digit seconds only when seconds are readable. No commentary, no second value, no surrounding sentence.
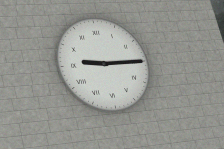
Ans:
9.15
